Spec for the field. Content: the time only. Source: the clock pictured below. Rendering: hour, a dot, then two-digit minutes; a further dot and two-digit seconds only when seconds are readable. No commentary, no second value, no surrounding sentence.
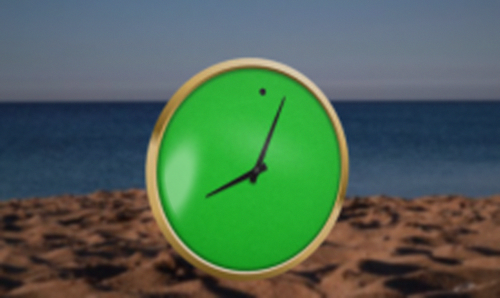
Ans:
8.03
